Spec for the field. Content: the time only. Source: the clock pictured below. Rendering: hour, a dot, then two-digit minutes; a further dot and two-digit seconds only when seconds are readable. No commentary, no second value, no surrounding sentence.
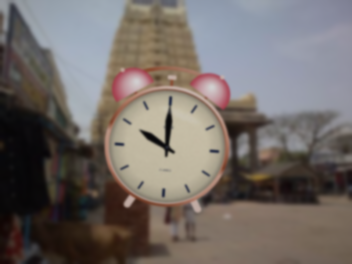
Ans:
10.00
